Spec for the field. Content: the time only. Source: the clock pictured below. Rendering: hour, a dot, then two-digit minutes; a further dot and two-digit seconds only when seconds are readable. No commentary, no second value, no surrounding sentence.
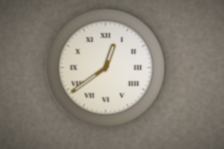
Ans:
12.39
